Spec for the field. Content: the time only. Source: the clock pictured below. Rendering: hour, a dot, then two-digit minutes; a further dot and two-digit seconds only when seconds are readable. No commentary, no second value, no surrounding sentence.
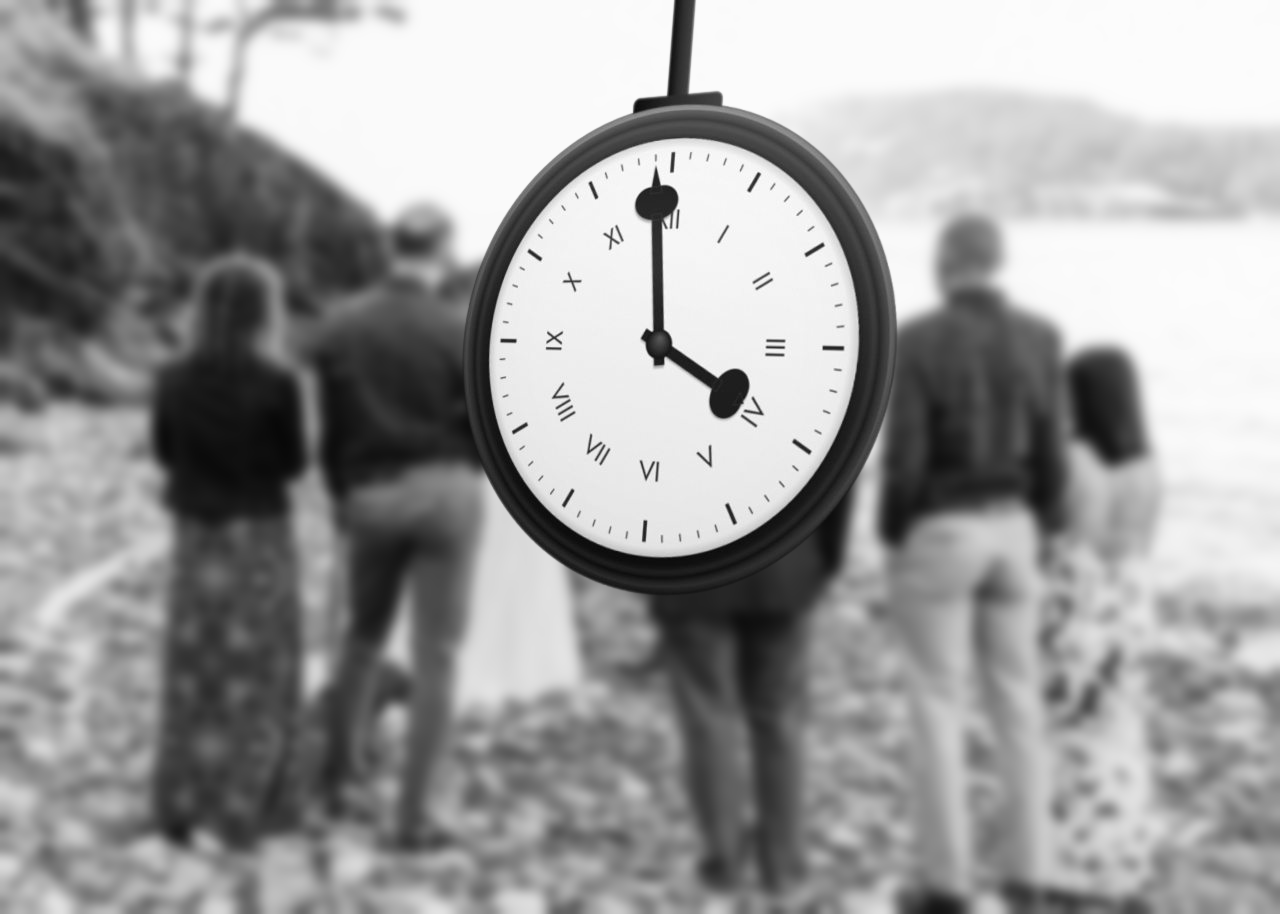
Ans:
3.59
